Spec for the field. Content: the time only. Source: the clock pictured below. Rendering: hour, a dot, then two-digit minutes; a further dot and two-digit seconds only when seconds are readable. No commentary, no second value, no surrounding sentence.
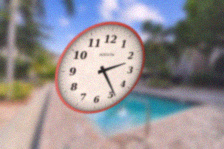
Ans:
2.24
